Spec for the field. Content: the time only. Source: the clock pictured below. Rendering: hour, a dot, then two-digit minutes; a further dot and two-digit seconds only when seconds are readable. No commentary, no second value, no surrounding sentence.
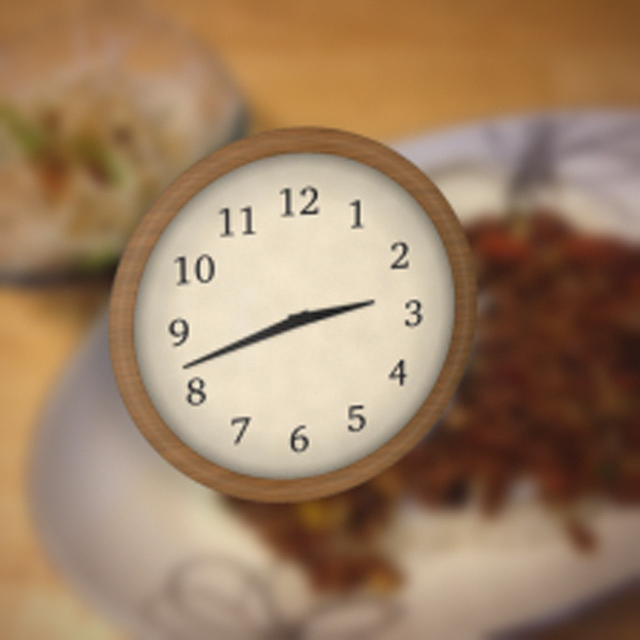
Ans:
2.42
